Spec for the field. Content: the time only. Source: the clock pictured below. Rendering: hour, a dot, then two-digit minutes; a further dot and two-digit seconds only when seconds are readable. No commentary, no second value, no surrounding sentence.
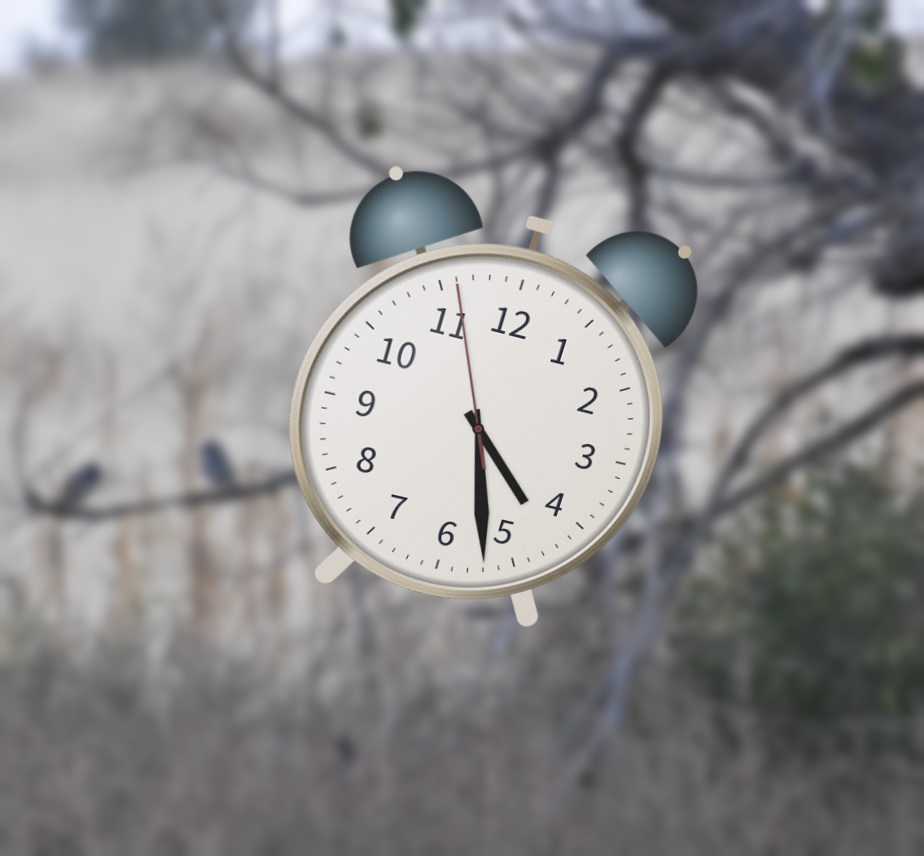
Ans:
4.26.56
